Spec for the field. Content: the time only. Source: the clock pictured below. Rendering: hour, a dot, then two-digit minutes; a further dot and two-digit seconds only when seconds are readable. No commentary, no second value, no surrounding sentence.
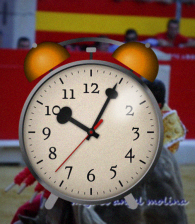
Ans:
10.04.37
